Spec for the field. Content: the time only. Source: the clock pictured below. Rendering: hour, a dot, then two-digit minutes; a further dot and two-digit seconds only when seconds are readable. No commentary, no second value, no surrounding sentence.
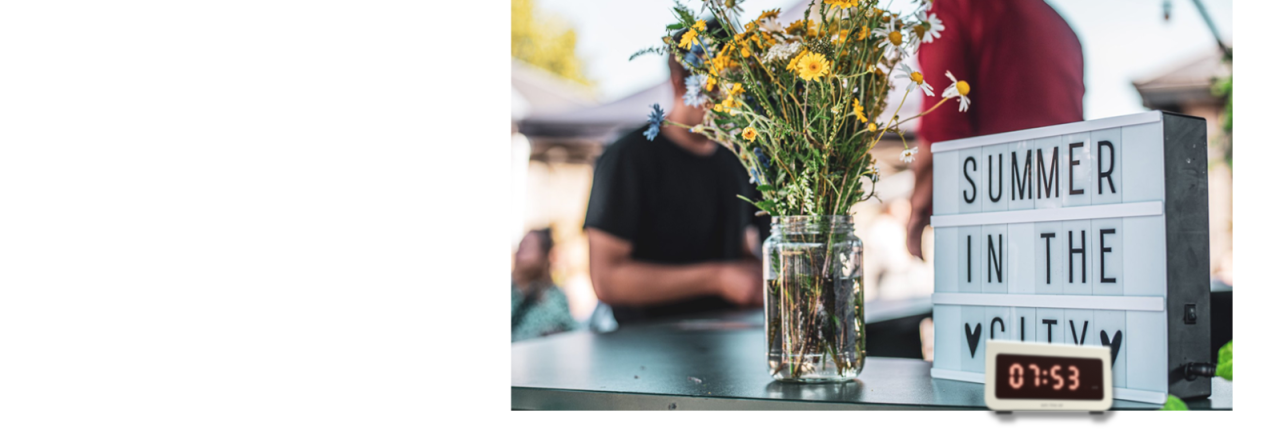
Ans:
7.53
